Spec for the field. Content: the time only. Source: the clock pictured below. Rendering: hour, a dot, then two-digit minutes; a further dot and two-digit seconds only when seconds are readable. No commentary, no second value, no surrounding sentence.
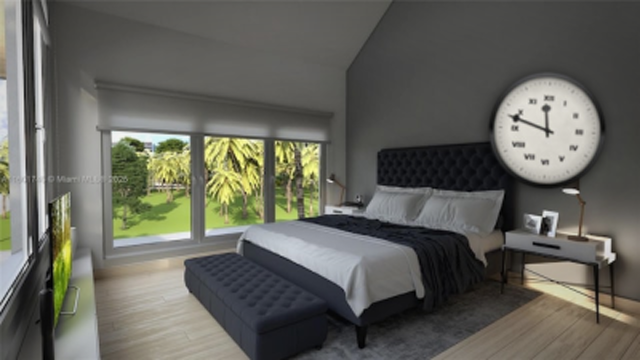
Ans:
11.48
